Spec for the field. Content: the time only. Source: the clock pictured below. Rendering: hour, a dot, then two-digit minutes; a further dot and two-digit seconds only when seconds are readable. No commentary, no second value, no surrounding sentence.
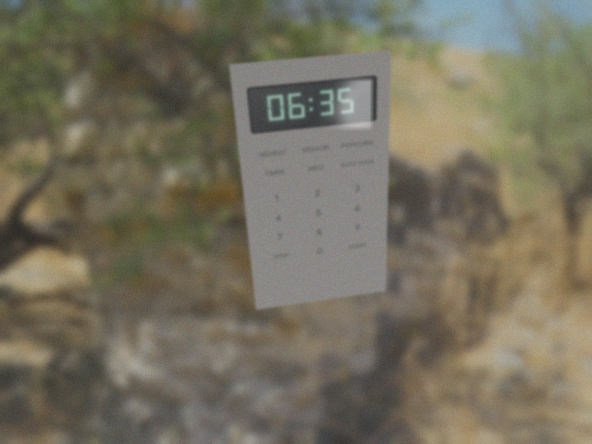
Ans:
6.35
